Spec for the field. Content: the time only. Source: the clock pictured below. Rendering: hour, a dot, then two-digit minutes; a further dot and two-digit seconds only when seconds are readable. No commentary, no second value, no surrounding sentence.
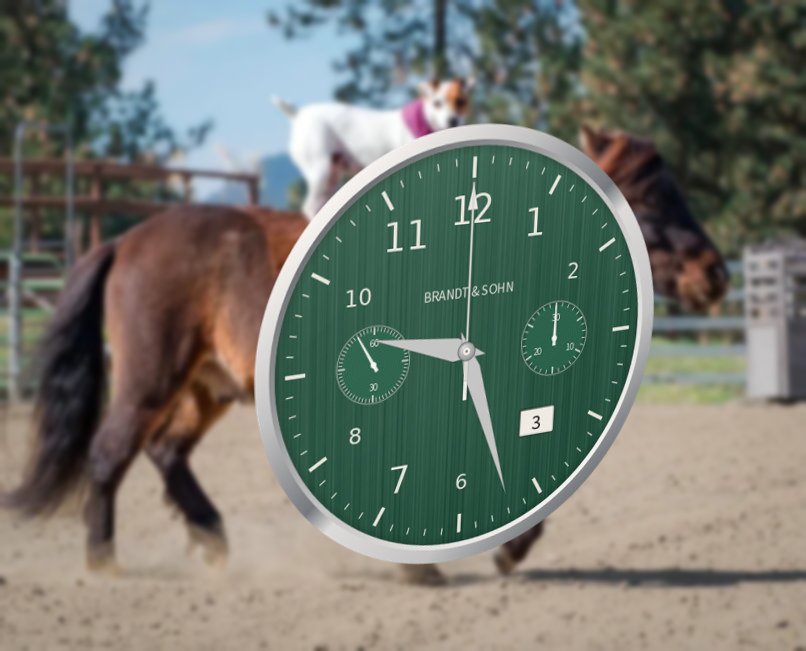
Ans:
9.26.55
